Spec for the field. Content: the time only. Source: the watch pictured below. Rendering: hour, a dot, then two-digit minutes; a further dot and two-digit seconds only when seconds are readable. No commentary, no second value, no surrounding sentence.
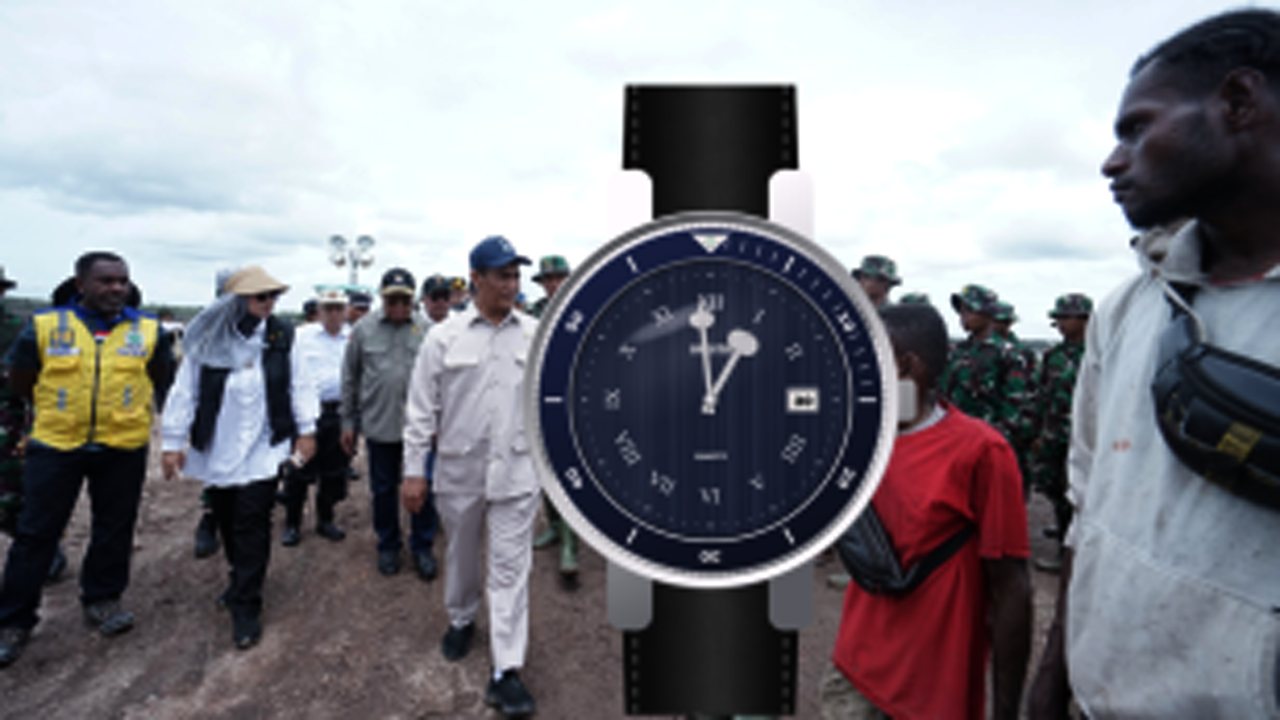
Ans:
12.59
